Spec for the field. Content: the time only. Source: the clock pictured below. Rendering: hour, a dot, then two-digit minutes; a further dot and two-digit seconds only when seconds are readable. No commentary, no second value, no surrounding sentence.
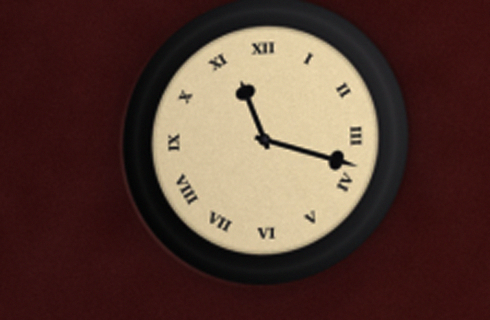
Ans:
11.18
